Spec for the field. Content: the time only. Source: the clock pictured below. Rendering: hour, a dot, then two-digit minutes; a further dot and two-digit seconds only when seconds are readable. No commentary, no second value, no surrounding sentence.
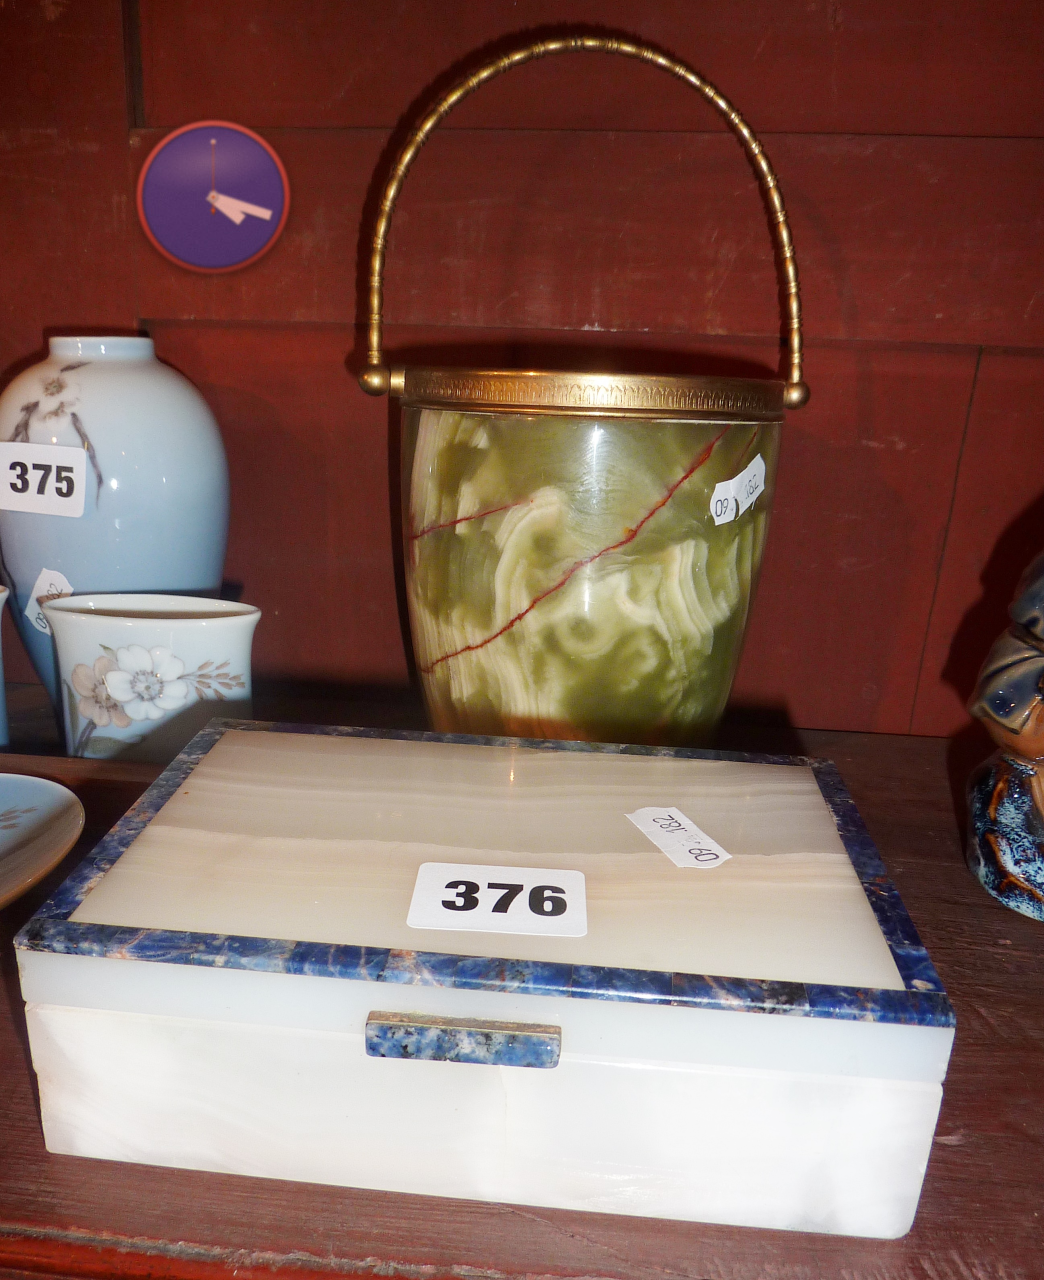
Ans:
4.18.00
